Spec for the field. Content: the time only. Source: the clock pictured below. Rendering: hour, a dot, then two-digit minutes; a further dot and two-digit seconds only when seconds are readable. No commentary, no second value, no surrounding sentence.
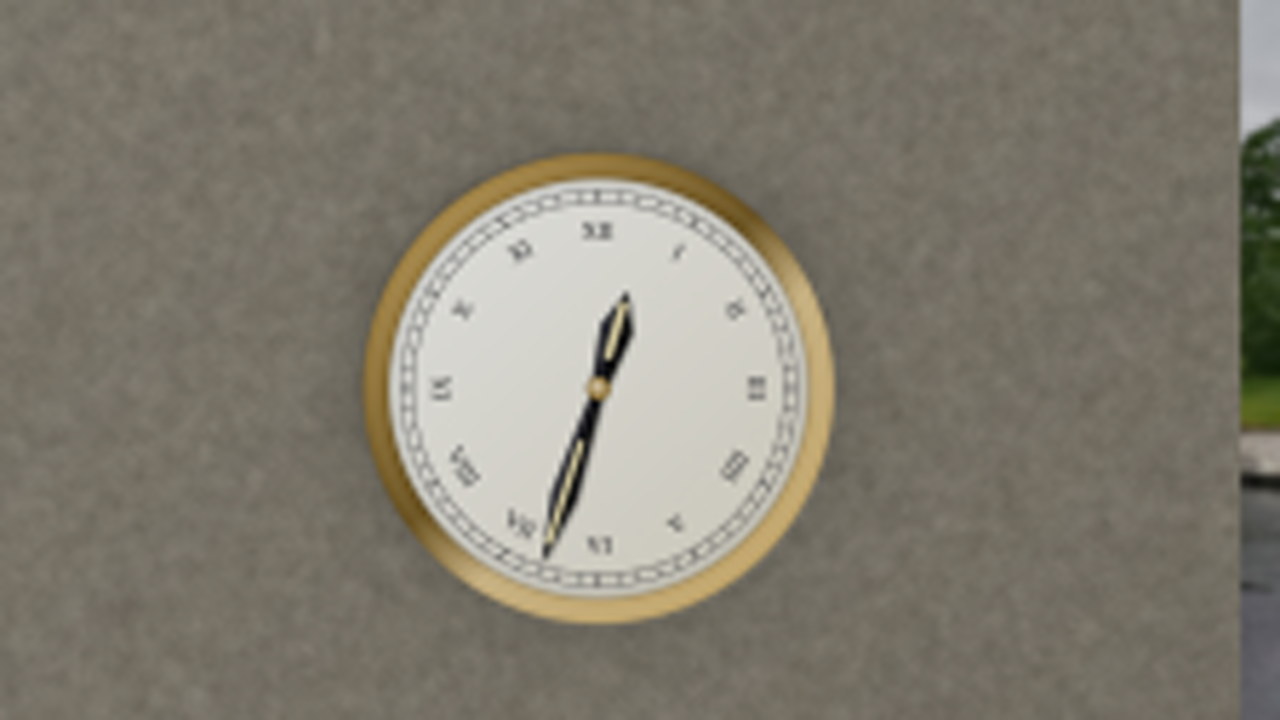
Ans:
12.33
